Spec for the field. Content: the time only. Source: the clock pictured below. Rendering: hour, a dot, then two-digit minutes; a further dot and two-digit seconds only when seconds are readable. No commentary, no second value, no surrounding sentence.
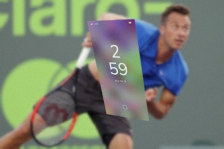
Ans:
2.59
